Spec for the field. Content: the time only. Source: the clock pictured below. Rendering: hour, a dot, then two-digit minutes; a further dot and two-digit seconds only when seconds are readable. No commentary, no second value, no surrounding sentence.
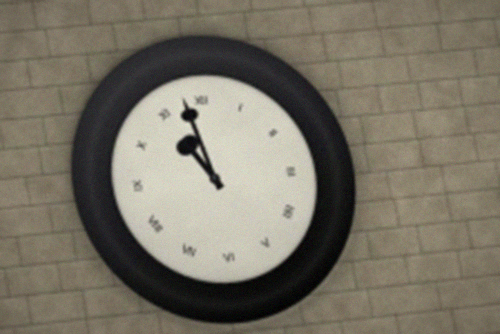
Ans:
10.58
